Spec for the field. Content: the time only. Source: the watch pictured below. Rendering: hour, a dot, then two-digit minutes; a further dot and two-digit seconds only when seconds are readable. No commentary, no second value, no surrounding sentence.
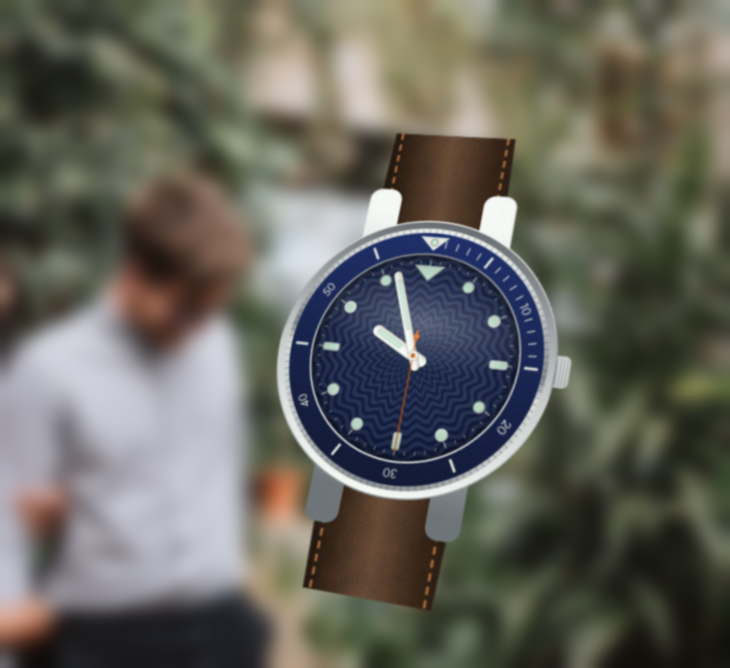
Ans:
9.56.30
